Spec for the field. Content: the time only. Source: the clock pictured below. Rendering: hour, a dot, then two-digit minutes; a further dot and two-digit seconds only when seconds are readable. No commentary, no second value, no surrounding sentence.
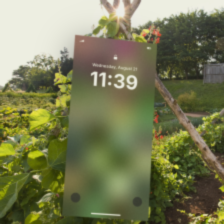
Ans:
11.39
